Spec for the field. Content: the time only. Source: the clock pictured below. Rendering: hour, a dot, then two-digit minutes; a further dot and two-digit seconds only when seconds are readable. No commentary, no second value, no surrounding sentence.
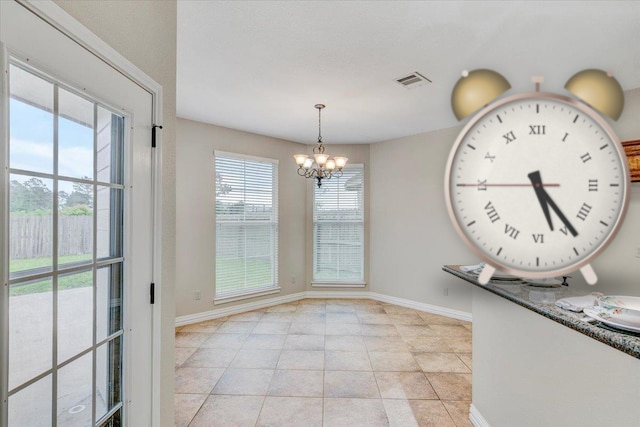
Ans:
5.23.45
